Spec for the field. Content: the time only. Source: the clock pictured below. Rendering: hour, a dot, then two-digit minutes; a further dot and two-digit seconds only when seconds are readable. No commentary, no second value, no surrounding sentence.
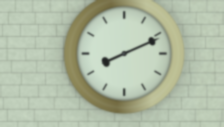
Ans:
8.11
